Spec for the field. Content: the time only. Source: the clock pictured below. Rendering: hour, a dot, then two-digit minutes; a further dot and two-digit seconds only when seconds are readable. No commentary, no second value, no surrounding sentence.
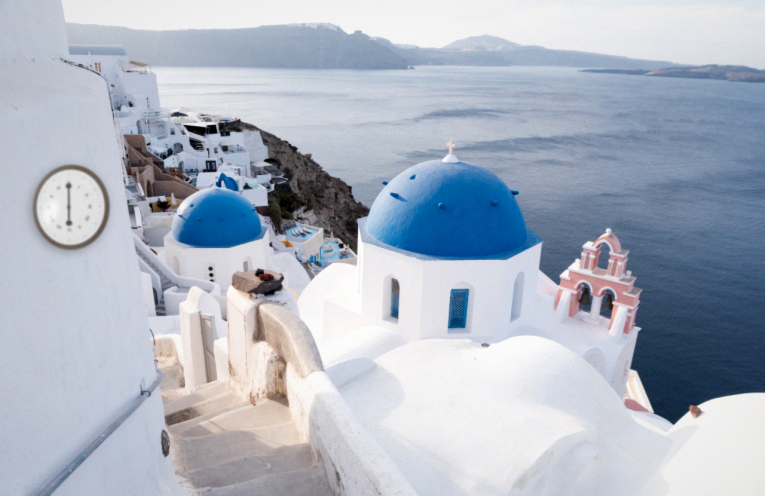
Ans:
6.00
